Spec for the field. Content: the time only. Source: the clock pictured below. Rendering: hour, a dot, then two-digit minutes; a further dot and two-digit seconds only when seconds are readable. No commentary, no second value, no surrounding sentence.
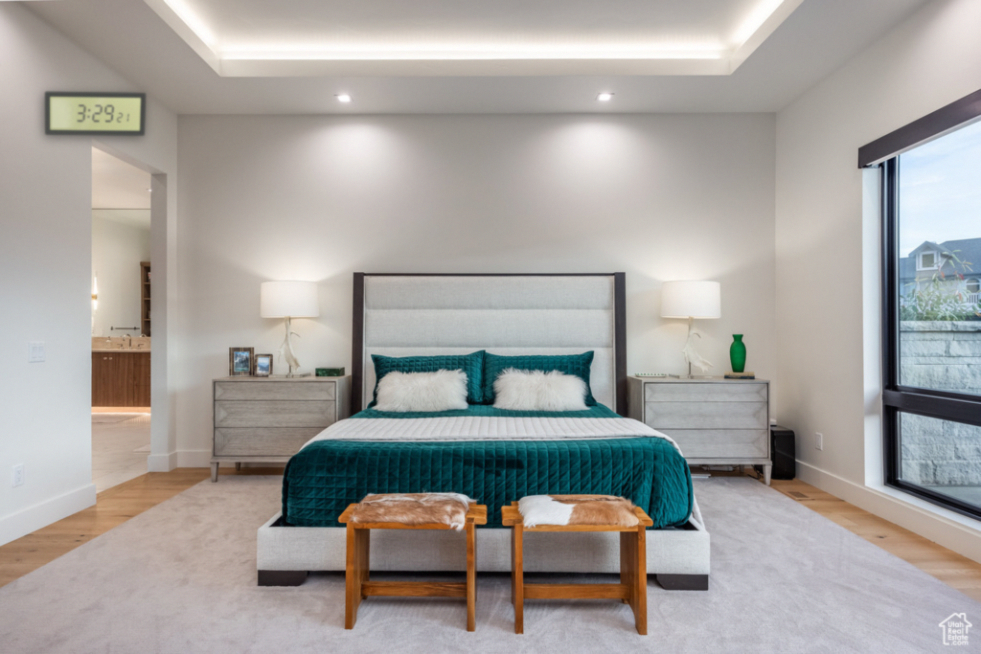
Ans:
3.29
